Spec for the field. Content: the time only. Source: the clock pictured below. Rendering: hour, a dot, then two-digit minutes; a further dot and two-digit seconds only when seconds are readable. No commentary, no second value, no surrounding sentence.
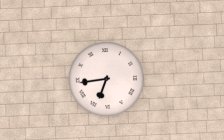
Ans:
6.44
